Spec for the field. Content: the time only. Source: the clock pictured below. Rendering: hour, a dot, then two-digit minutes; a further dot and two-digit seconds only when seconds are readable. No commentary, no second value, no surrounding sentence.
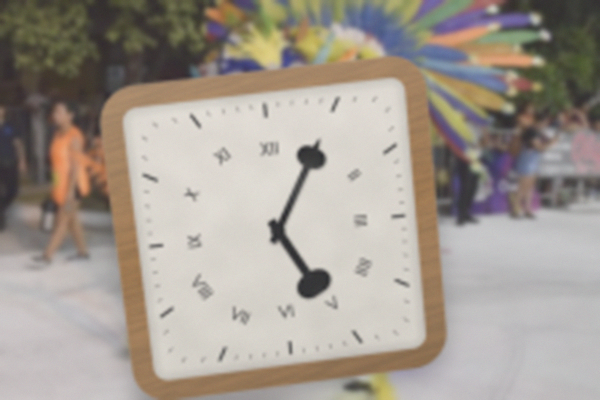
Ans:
5.05
